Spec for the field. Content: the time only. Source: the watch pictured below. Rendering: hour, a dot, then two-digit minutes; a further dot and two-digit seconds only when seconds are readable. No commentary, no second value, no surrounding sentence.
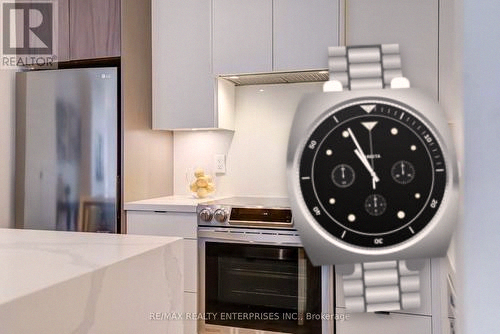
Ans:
10.56
